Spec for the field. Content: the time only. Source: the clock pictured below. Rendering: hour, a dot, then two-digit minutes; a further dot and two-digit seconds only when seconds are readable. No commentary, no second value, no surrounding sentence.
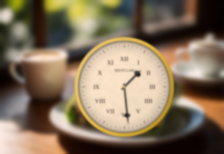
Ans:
1.29
